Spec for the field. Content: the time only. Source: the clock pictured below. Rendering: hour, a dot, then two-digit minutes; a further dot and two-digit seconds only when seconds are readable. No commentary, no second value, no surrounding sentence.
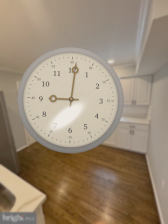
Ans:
9.01
